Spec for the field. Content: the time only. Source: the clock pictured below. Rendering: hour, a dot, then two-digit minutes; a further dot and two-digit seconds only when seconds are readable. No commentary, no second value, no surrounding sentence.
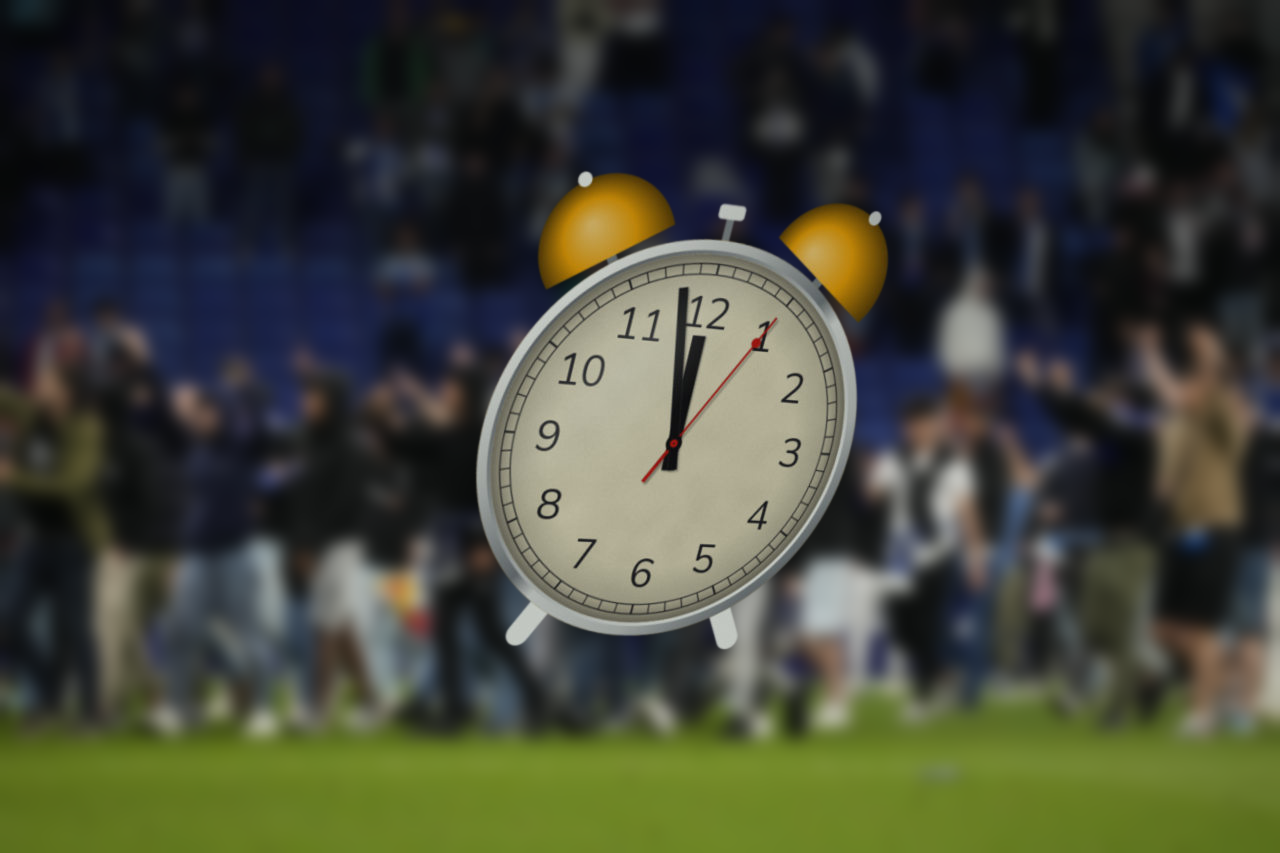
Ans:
11.58.05
